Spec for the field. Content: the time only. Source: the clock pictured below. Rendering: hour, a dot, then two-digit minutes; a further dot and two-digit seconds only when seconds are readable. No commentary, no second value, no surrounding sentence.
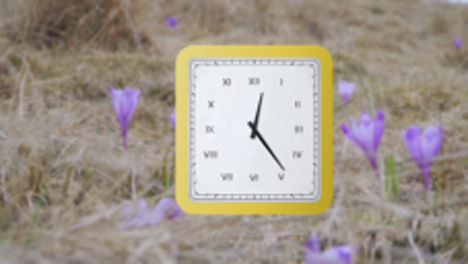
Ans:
12.24
